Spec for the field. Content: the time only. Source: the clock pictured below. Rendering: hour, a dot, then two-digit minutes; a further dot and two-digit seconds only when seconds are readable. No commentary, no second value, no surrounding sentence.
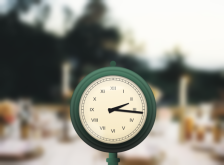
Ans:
2.16
